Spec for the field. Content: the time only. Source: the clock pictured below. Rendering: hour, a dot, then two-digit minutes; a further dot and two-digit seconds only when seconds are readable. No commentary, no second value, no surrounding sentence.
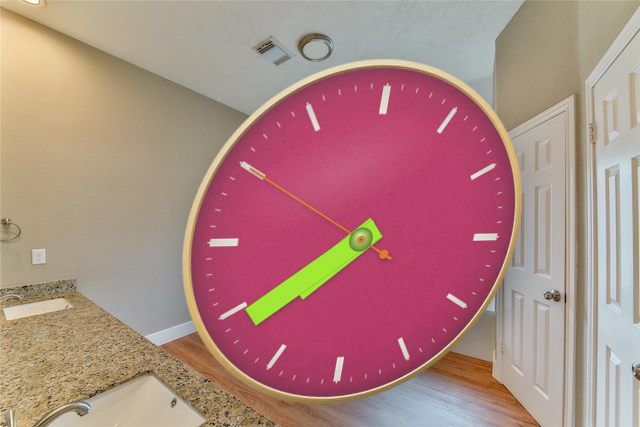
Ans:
7.38.50
